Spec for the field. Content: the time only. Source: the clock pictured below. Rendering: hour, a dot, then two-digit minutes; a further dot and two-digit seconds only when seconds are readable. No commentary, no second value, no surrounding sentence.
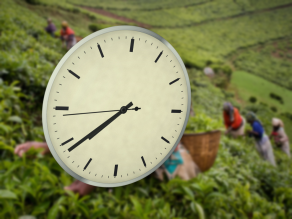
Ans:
7.38.44
